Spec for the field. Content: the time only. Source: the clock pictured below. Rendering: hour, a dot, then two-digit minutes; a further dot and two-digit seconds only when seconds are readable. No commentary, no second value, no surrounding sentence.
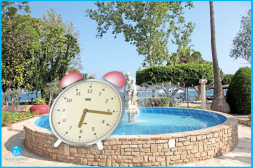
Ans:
6.16
